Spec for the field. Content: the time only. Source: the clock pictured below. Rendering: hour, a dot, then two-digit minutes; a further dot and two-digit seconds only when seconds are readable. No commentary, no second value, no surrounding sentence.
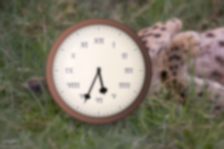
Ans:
5.34
